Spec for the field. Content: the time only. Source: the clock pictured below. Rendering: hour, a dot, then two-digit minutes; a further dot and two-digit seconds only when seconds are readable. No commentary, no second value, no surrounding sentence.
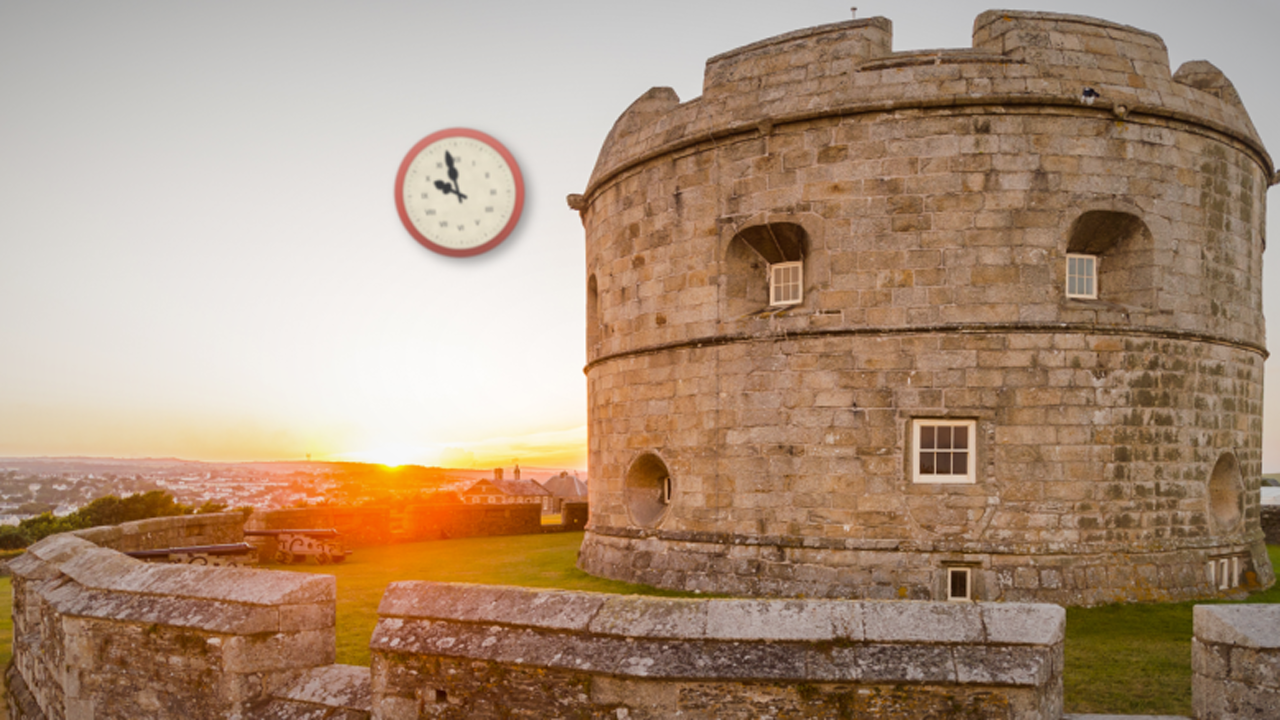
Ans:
9.58
